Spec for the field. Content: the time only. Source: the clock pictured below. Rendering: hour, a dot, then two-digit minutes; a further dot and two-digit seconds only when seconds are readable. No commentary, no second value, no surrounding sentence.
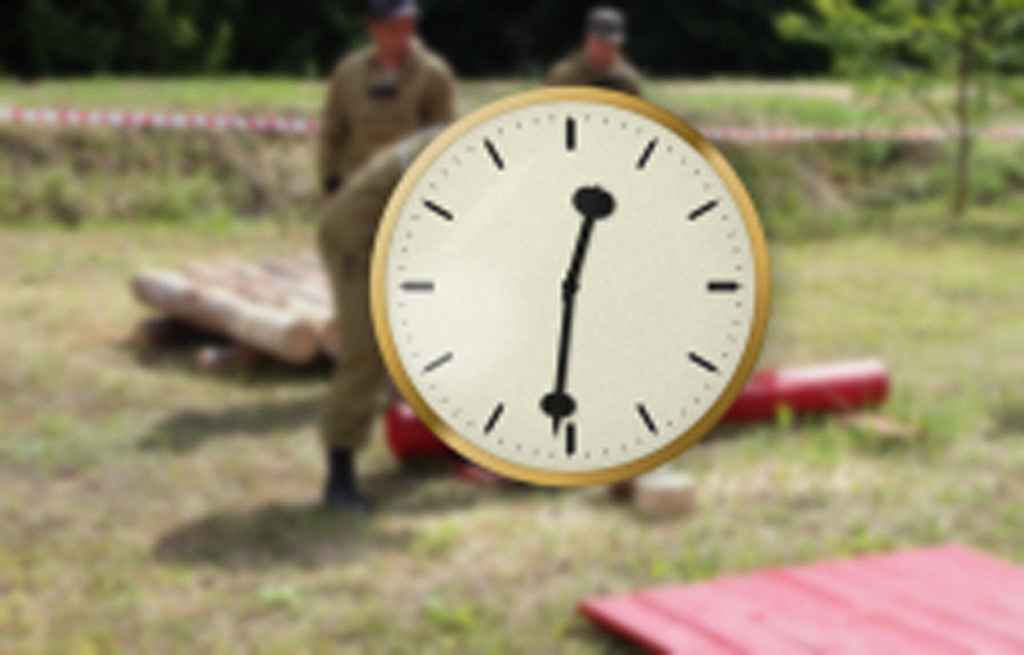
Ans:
12.31
